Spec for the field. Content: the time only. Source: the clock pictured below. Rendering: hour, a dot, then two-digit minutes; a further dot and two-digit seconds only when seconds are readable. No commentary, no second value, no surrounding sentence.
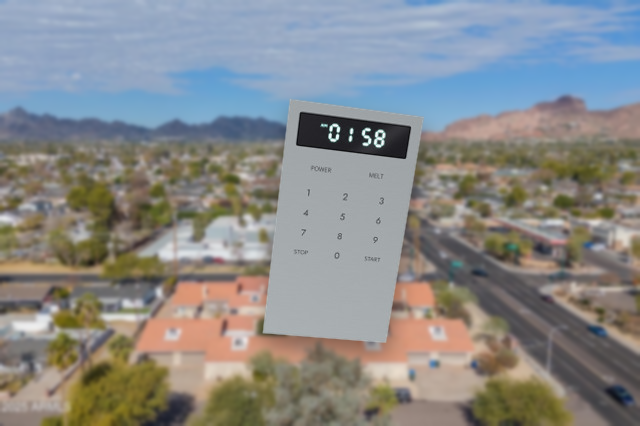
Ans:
1.58
